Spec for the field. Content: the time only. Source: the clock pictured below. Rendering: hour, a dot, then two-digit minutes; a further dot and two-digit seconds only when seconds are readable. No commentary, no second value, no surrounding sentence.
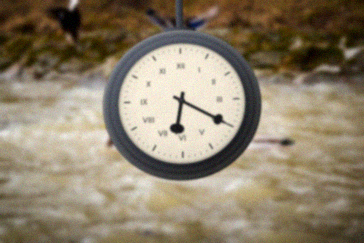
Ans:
6.20
